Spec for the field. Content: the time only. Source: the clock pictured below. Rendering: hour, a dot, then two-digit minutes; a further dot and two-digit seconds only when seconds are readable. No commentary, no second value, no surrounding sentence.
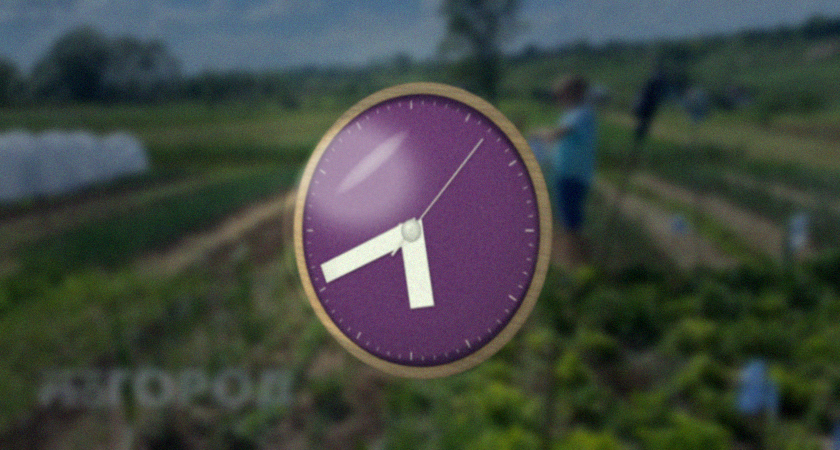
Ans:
5.41.07
